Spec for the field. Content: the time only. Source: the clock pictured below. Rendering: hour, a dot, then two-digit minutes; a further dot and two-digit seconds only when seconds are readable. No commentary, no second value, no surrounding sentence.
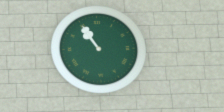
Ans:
10.55
